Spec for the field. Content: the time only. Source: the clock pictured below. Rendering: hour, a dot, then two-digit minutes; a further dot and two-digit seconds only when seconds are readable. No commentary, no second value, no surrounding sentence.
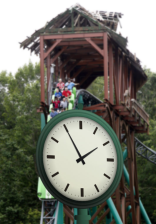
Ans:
1.55
